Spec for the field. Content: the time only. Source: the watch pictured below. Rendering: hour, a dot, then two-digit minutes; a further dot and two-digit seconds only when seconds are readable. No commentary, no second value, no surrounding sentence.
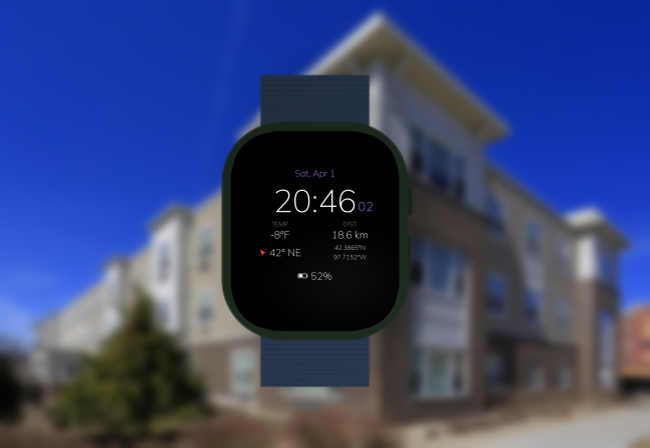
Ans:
20.46.02
